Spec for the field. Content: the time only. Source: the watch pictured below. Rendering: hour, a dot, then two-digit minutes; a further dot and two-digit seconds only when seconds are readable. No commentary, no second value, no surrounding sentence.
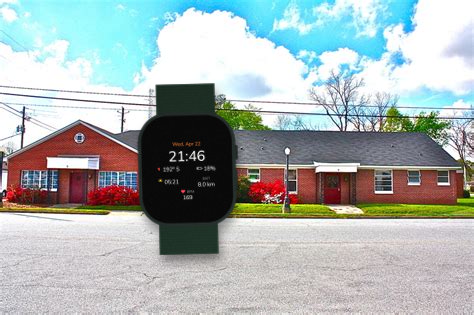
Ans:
21.46
